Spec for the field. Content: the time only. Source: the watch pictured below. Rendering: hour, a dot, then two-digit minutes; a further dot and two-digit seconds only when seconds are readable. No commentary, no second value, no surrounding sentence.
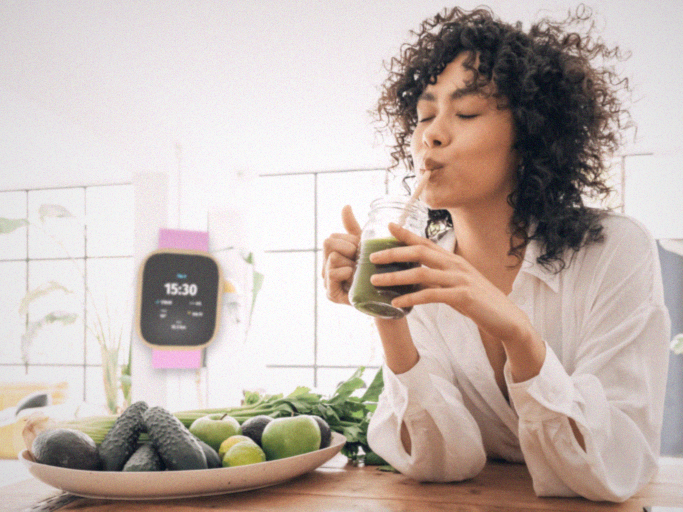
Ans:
15.30
